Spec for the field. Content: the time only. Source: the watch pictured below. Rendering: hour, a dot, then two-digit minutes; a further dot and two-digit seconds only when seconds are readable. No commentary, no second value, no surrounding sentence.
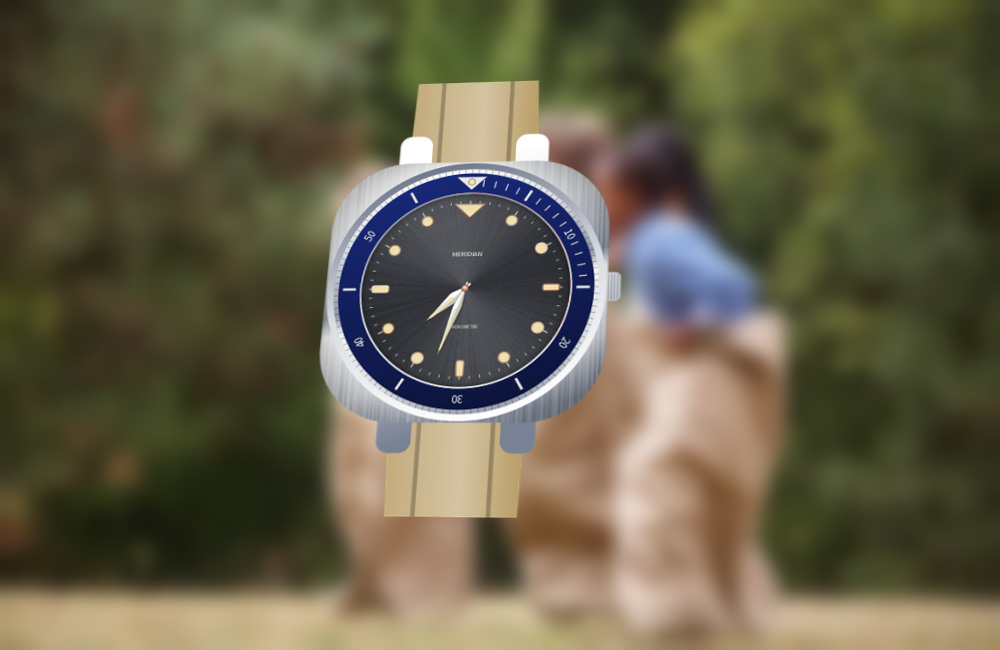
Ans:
7.33
